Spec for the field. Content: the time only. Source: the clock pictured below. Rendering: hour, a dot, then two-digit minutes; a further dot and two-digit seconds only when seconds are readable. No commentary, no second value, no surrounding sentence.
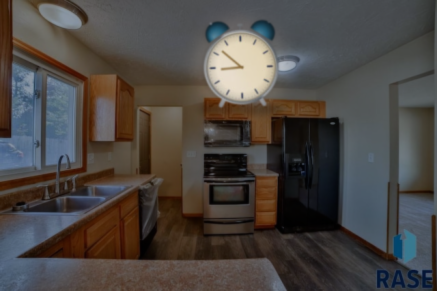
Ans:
8.52
